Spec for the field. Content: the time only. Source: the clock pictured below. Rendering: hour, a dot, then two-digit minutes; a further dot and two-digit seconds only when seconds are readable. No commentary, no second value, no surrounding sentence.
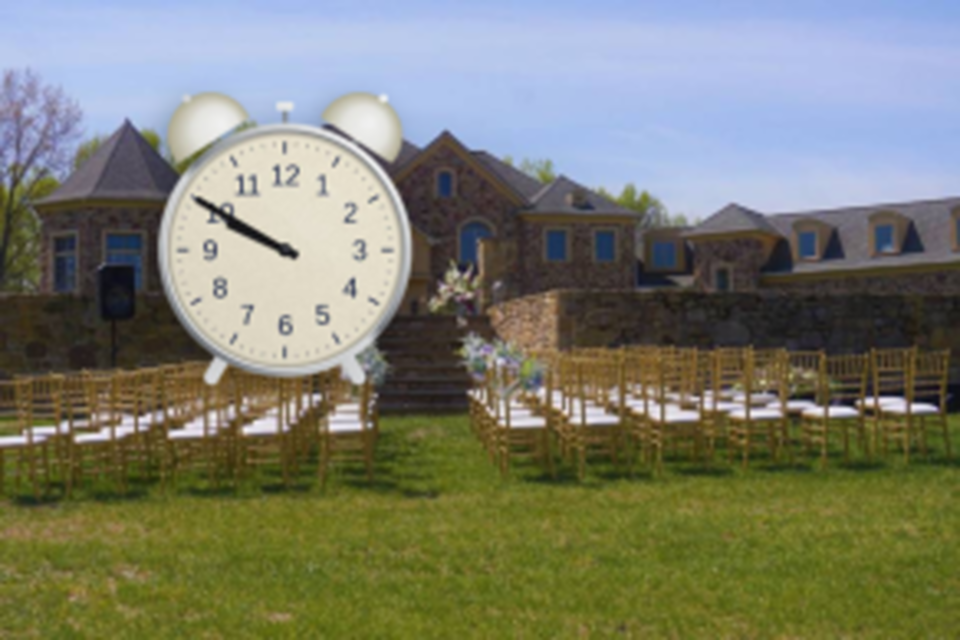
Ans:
9.50
